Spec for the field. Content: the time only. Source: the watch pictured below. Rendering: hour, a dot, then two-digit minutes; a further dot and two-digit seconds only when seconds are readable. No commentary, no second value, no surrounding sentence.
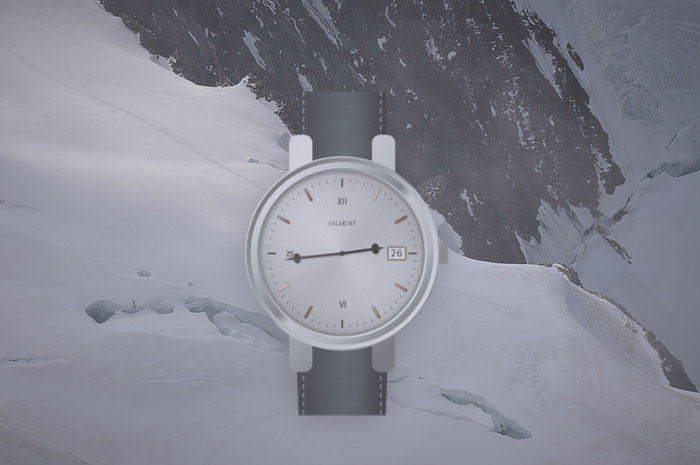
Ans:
2.44
